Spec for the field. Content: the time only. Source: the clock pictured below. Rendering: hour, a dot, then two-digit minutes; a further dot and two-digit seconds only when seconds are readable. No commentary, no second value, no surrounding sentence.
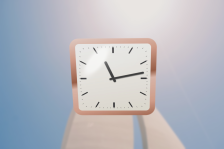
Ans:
11.13
